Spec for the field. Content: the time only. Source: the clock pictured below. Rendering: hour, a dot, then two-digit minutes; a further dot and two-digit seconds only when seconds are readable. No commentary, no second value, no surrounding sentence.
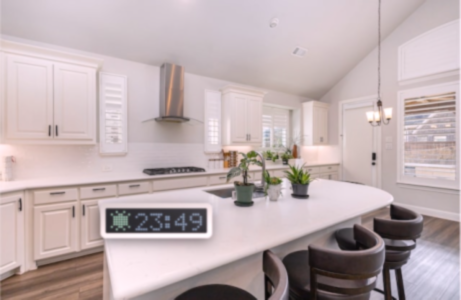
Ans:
23.49
